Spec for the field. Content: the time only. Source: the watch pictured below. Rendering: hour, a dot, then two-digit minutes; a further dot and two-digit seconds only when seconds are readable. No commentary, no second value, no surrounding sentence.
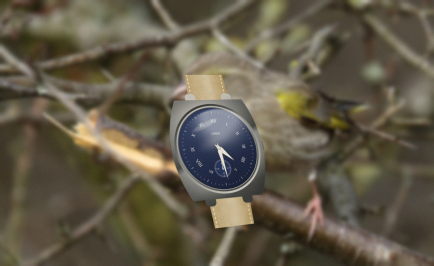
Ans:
4.29
